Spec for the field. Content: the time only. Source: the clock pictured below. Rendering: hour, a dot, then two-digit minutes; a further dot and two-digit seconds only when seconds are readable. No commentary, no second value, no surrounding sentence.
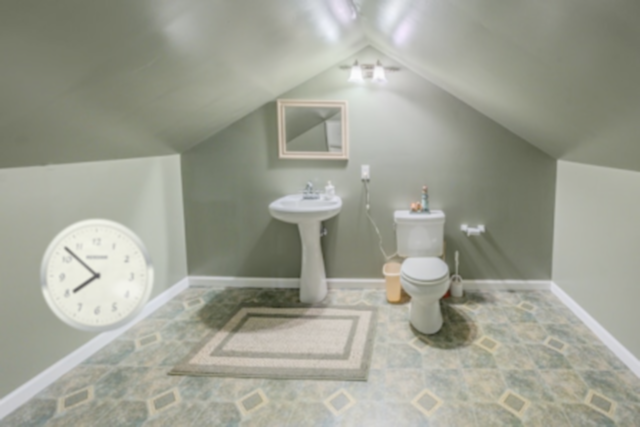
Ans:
7.52
